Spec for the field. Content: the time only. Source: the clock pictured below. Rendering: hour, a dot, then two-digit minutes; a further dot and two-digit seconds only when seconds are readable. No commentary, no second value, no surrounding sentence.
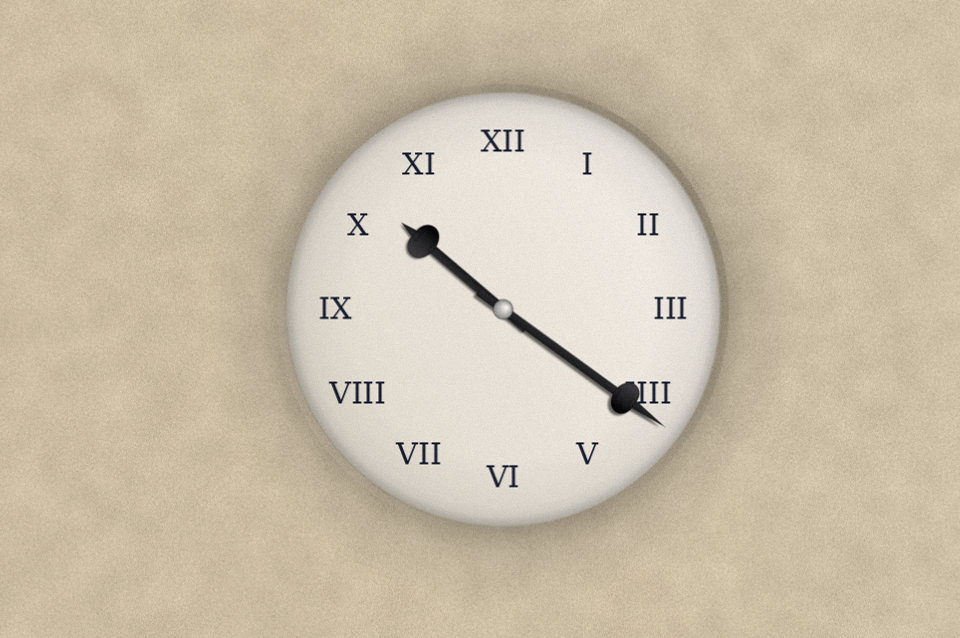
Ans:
10.21
